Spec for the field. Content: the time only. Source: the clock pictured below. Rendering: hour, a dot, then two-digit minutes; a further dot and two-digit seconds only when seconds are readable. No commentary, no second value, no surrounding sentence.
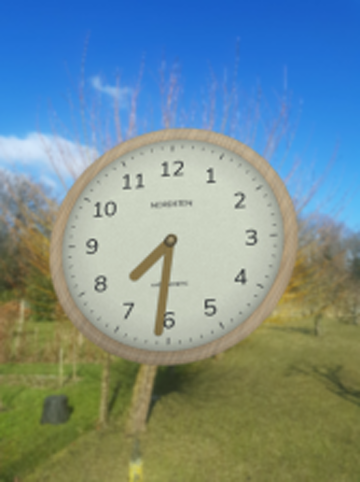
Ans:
7.31
